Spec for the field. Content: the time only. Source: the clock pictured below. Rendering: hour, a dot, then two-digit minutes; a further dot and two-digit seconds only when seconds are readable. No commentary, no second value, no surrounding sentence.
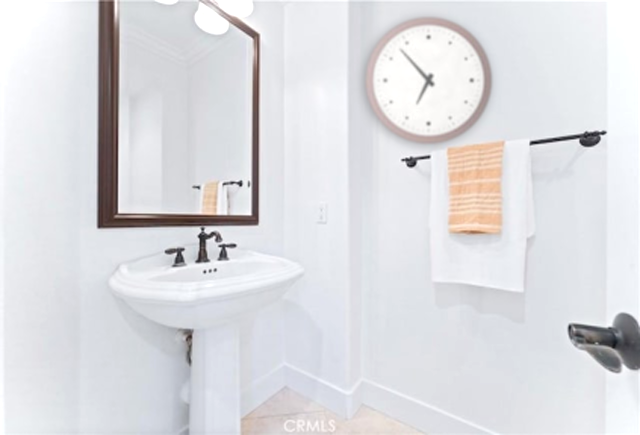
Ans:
6.53
